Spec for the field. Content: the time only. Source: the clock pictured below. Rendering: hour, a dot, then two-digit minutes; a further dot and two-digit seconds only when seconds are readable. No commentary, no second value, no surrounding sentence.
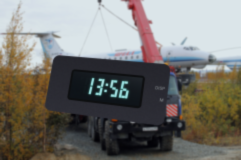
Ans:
13.56
